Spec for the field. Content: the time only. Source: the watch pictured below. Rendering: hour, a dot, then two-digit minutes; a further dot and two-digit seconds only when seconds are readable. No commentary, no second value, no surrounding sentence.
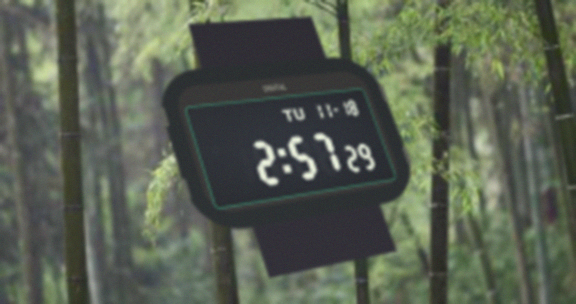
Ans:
2.57.29
